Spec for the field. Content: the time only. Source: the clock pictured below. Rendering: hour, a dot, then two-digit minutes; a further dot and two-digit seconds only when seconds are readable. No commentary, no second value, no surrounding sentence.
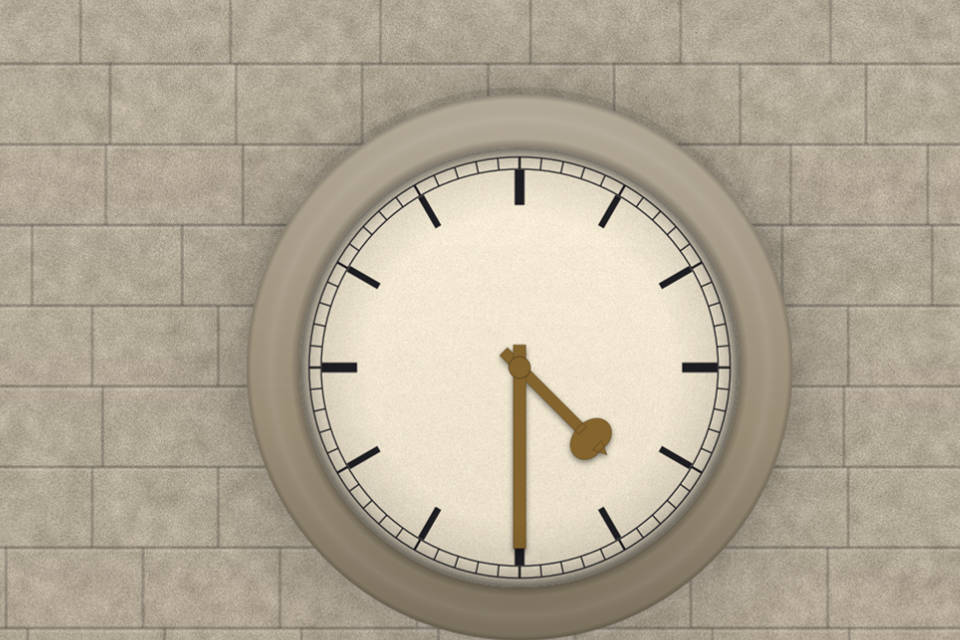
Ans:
4.30
